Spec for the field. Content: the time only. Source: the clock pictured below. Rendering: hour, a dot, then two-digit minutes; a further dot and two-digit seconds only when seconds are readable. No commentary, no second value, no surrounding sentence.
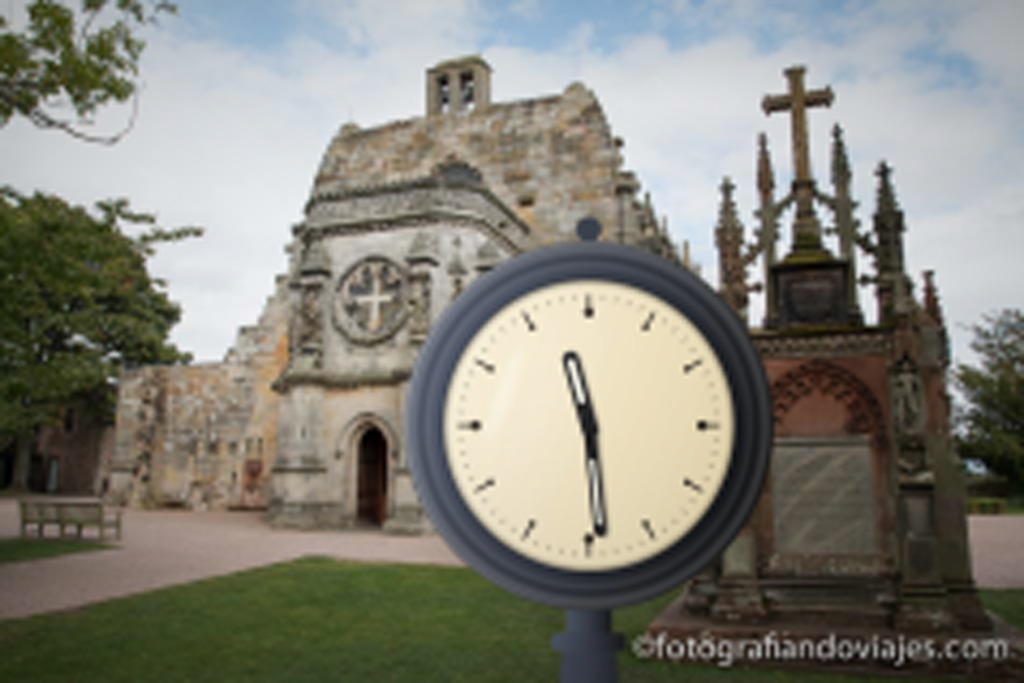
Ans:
11.29
